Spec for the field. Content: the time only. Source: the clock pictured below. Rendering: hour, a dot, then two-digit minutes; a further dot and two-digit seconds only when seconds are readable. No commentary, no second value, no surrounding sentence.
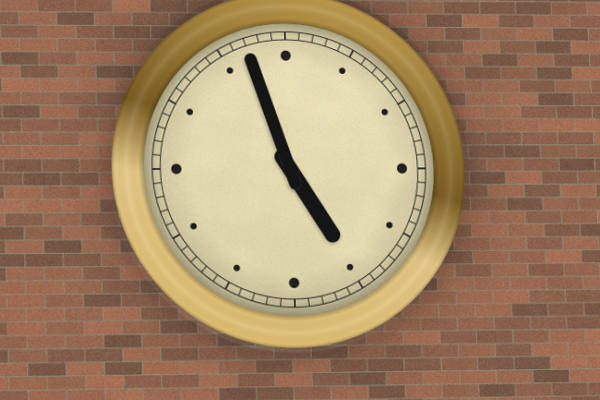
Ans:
4.57
